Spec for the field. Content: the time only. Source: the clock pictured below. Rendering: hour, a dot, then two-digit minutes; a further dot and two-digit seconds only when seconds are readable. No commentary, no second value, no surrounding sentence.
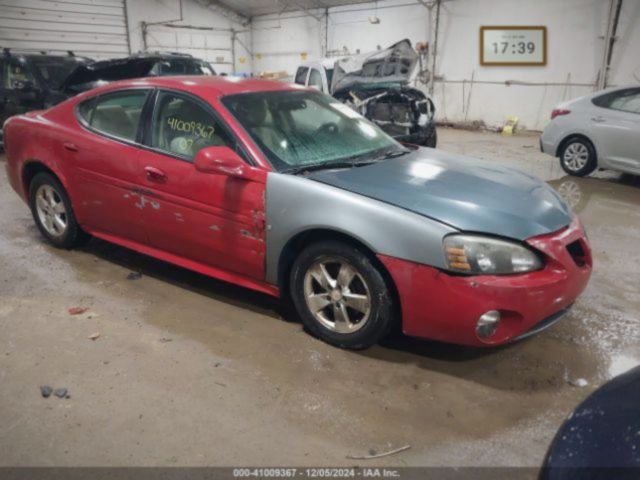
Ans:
17.39
